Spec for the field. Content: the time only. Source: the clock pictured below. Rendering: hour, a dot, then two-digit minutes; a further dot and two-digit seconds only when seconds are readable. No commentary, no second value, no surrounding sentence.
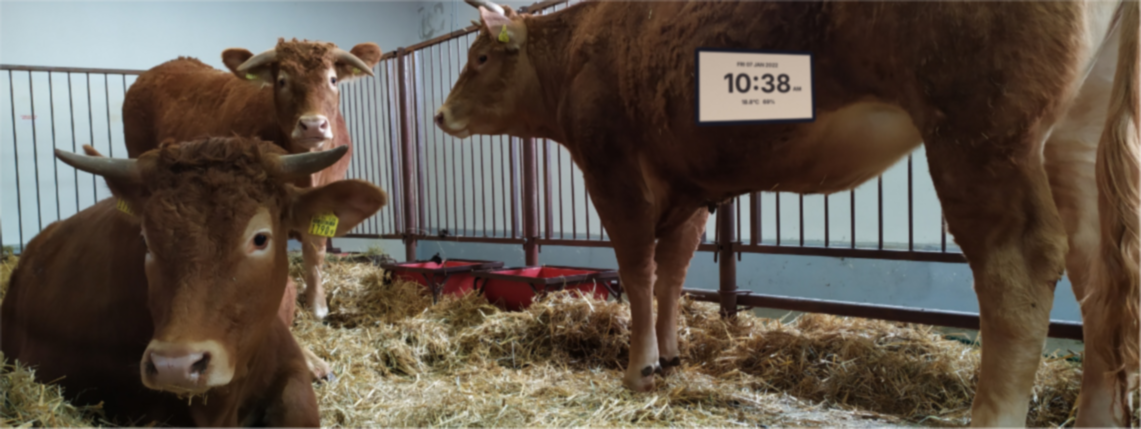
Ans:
10.38
